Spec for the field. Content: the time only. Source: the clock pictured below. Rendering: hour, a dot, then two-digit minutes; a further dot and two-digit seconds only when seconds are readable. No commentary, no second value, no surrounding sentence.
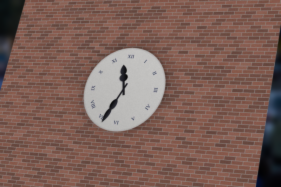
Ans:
11.34
